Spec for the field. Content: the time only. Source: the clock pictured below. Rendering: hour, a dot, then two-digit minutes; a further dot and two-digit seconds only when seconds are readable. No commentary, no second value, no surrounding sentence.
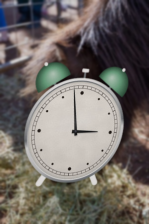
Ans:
2.58
